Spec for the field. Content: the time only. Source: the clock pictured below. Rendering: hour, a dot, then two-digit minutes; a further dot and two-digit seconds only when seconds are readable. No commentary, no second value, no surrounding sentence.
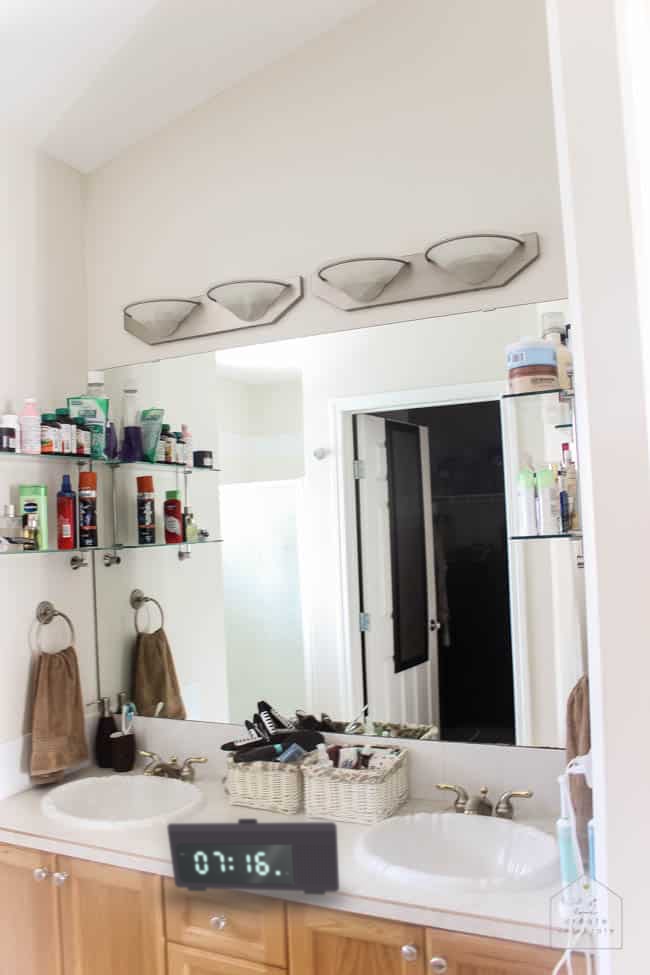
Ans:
7.16
